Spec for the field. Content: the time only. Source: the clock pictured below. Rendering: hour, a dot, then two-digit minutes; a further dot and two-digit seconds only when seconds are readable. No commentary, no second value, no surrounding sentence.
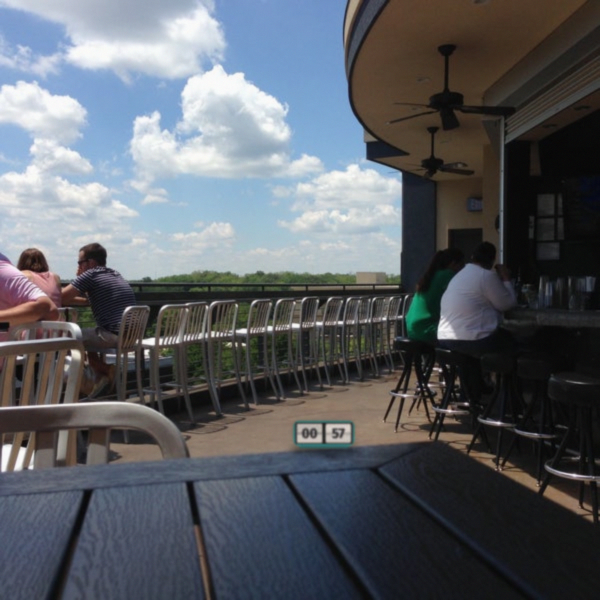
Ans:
0.57
